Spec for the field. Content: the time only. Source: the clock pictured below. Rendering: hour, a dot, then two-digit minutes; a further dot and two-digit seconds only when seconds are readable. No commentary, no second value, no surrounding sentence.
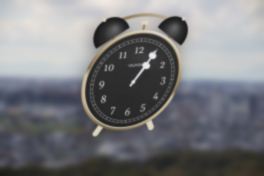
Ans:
1.05
